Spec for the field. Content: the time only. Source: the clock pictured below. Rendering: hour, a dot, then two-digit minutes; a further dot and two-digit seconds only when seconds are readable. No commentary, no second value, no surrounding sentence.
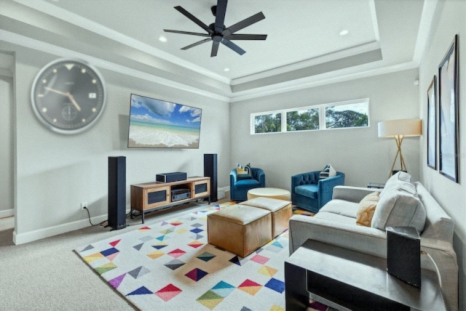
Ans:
4.48
